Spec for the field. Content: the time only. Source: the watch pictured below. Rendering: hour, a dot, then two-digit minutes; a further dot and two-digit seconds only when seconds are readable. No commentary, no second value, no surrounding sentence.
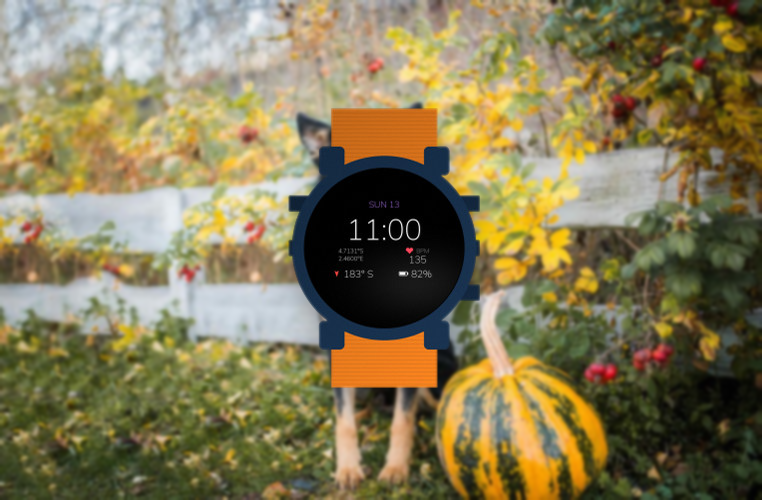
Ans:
11.00
